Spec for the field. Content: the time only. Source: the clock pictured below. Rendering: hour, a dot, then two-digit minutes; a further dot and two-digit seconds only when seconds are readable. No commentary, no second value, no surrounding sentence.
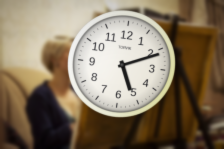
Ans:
5.11
